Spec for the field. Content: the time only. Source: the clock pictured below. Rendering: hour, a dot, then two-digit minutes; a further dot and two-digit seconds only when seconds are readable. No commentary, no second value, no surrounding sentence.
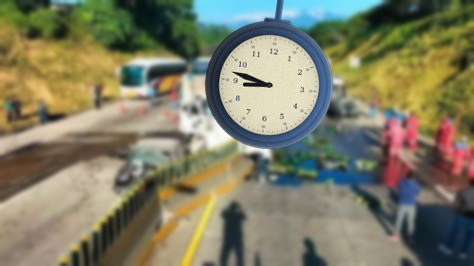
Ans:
8.47
